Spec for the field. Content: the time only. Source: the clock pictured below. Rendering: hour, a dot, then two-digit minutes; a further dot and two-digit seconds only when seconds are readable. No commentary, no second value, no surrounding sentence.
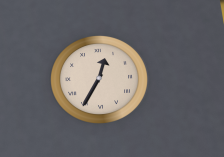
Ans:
12.35
